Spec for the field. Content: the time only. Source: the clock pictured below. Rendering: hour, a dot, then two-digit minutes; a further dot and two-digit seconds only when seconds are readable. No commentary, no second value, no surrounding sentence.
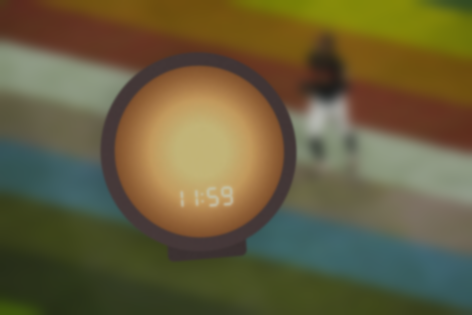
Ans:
11.59
